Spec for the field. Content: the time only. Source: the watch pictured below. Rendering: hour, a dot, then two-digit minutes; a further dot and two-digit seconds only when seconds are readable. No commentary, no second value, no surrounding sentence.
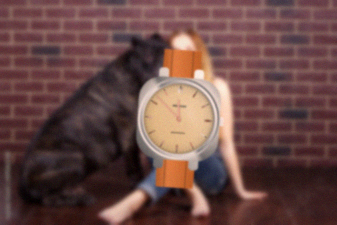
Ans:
11.52
